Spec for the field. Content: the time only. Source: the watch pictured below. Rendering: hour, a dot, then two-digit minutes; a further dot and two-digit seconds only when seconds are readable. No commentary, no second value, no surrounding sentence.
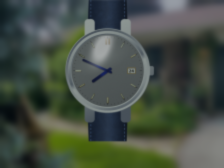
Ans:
7.49
